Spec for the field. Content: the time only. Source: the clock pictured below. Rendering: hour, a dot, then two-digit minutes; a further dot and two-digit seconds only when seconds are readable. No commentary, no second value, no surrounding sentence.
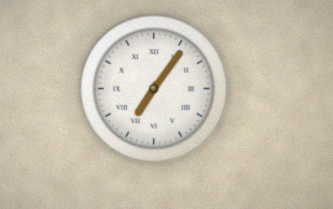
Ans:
7.06
